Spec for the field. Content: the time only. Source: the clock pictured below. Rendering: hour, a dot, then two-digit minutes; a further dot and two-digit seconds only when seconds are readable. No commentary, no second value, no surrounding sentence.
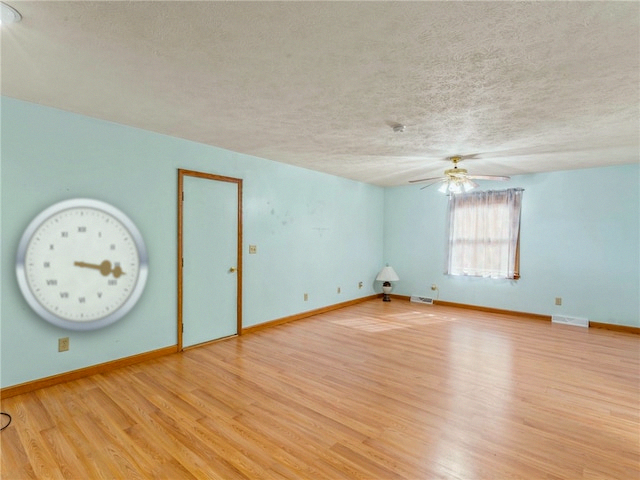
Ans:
3.17
